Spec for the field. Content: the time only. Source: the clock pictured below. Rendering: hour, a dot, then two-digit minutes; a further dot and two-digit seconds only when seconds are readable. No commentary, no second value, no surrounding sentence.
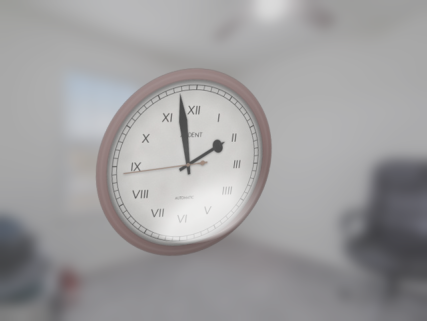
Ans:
1.57.44
